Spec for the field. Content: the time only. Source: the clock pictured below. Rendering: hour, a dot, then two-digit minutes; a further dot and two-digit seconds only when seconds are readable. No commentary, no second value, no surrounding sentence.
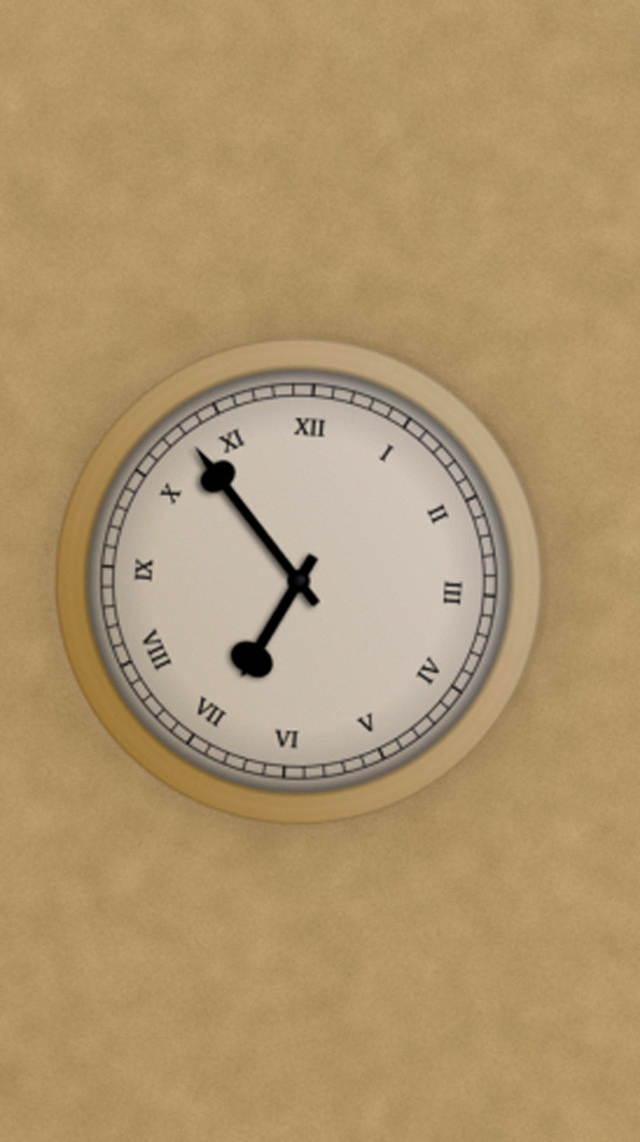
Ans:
6.53
